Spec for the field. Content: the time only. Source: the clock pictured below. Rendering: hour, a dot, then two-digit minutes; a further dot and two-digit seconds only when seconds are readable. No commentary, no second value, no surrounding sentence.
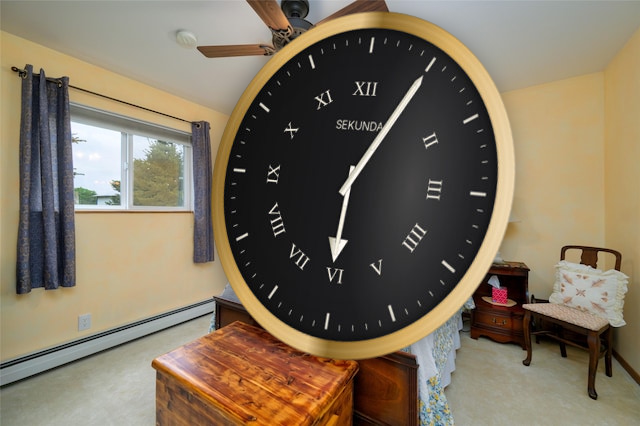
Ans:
6.05
